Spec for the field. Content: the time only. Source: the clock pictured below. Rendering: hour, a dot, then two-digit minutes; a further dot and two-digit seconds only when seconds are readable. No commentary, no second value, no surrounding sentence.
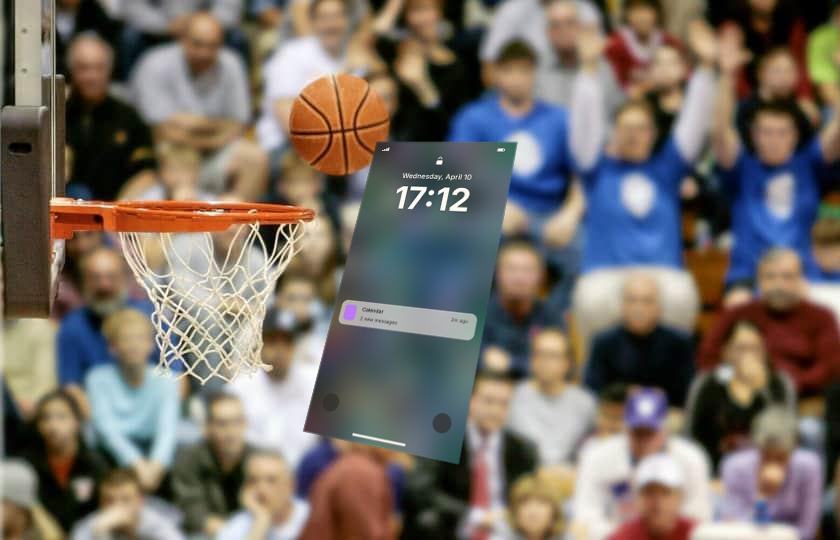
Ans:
17.12
